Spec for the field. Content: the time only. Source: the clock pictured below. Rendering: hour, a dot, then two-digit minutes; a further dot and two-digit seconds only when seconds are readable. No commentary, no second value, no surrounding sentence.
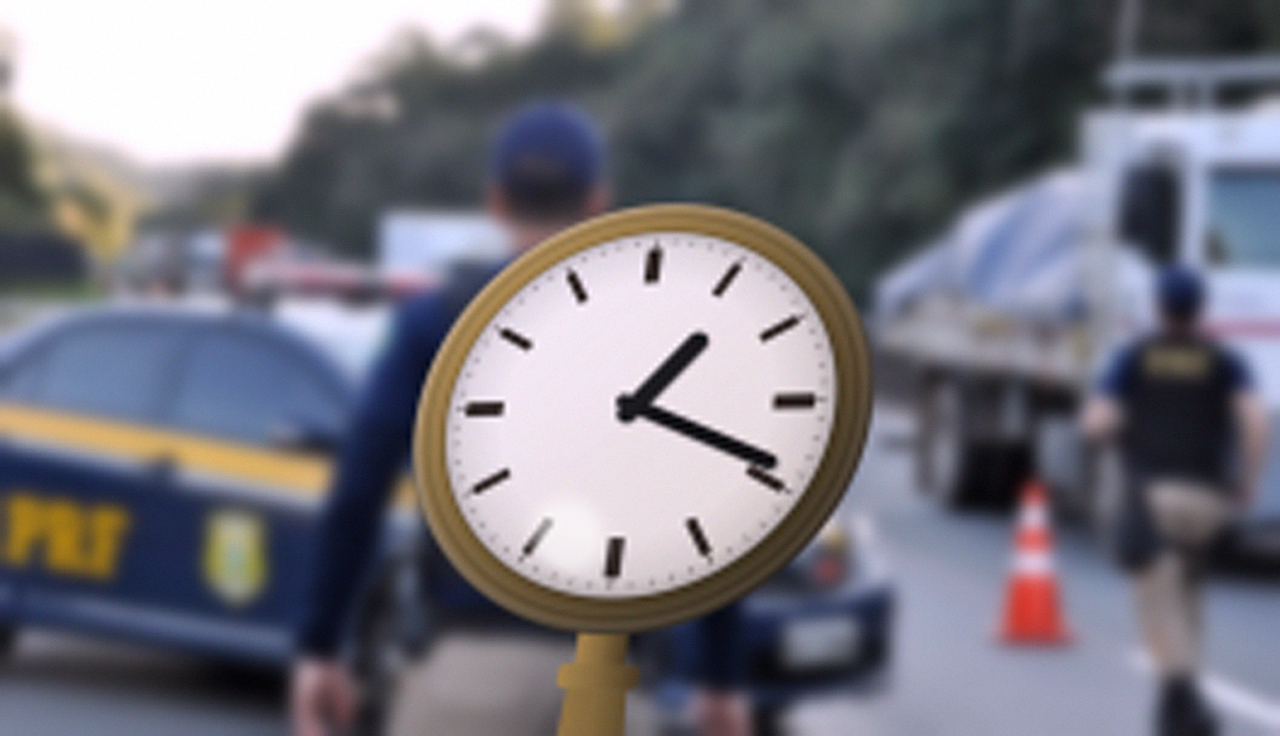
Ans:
1.19
